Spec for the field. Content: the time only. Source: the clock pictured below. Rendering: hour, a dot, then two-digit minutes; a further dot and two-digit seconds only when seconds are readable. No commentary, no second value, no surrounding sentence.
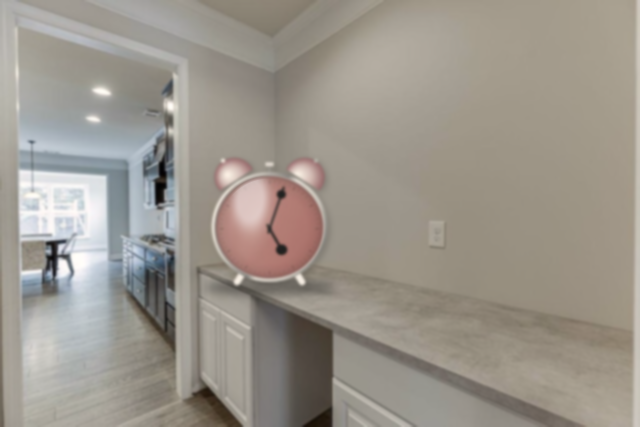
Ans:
5.03
